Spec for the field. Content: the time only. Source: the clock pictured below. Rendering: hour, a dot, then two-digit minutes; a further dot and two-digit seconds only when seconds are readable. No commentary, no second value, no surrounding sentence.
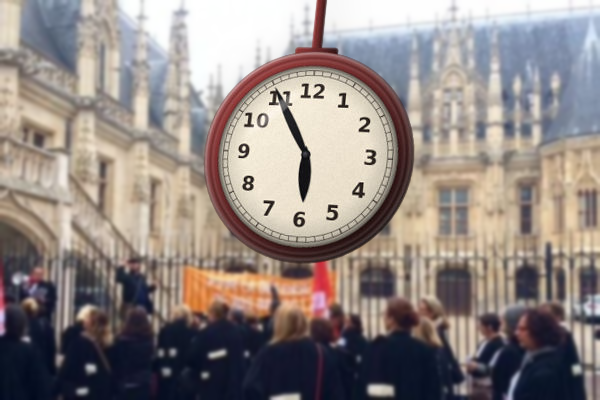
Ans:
5.55
